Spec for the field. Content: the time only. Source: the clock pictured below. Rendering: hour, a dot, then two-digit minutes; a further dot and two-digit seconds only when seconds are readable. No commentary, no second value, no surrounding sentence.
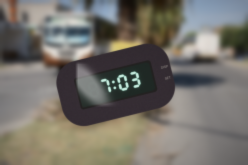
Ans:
7.03
